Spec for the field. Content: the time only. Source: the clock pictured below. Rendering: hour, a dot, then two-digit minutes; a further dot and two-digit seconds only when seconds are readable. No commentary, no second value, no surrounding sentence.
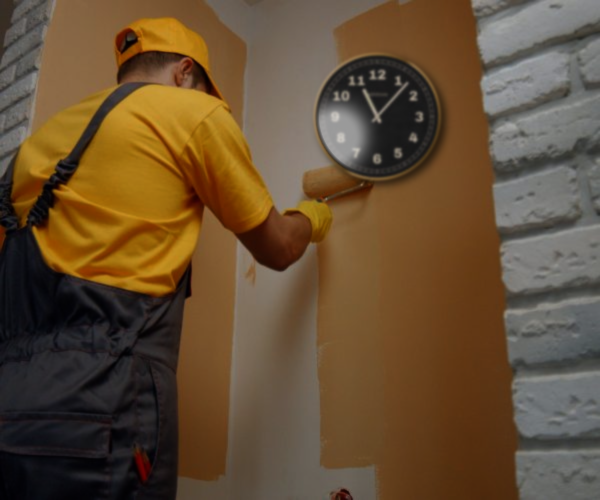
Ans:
11.07
